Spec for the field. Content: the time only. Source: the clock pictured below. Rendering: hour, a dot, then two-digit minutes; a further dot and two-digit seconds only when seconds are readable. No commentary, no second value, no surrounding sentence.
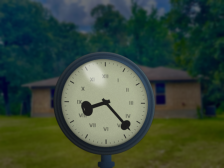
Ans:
8.23
